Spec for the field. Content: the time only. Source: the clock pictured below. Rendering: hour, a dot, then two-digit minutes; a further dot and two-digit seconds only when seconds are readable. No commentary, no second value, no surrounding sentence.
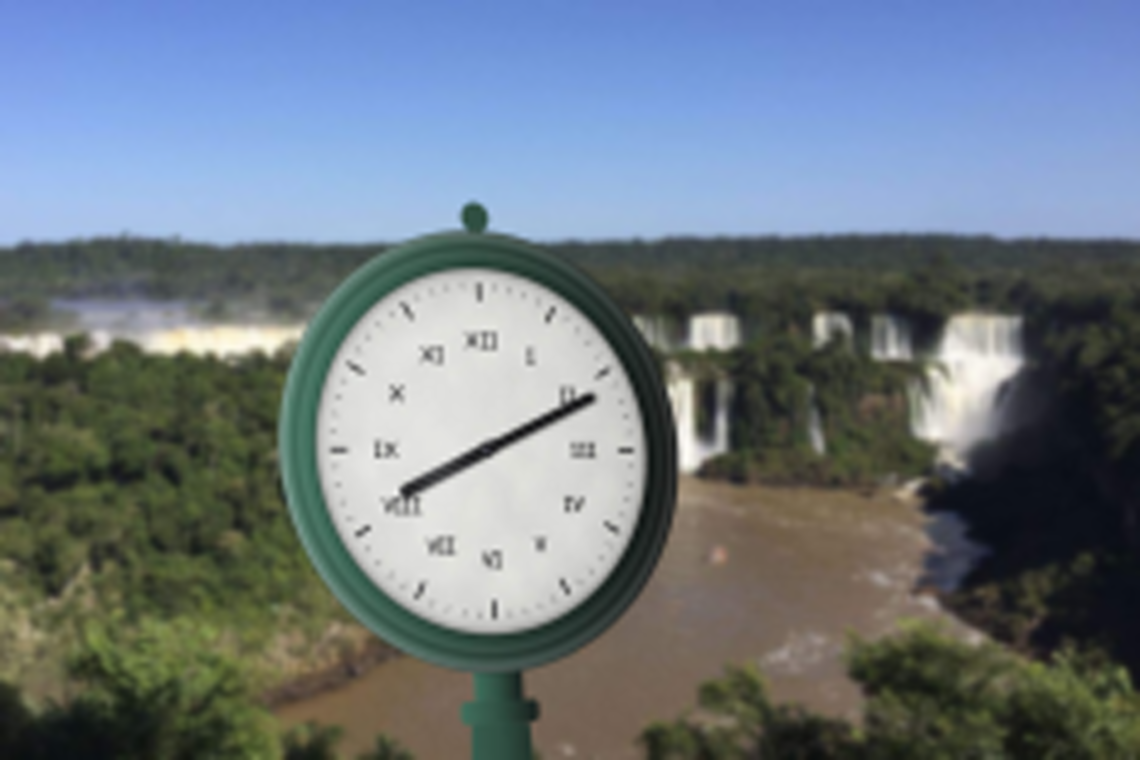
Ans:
8.11
